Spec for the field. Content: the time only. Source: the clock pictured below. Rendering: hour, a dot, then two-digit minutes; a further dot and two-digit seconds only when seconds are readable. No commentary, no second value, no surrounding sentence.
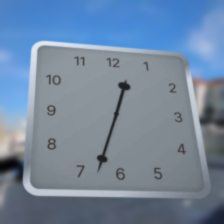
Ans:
12.33
